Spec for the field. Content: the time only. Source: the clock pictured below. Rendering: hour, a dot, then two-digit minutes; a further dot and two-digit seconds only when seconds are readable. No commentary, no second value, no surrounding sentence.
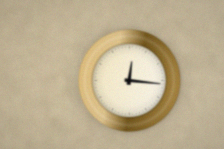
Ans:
12.16
